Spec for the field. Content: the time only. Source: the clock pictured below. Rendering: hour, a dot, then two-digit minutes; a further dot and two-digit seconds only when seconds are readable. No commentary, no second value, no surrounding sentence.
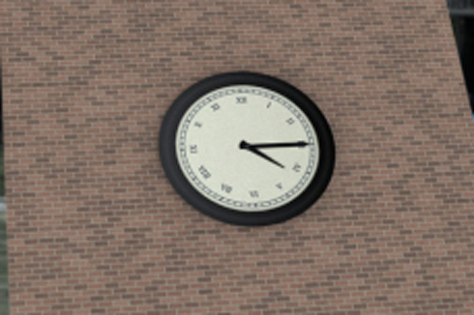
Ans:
4.15
